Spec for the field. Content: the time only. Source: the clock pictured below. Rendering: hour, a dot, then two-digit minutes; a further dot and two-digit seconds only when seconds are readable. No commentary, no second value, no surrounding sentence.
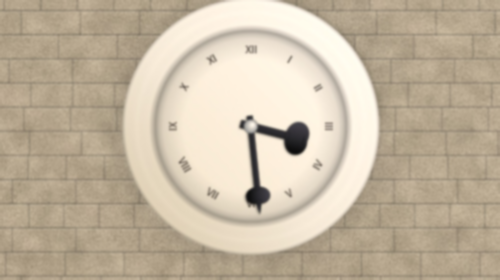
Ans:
3.29
